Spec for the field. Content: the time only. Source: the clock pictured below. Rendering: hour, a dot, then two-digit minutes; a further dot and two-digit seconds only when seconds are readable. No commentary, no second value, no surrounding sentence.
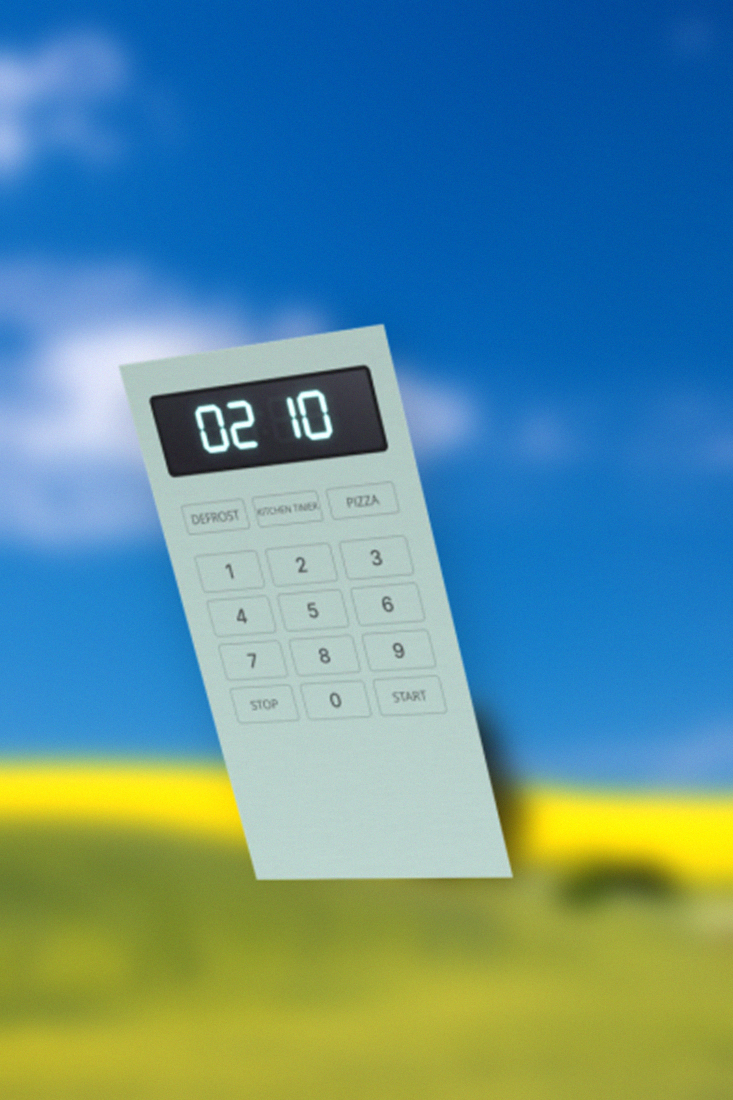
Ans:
2.10
